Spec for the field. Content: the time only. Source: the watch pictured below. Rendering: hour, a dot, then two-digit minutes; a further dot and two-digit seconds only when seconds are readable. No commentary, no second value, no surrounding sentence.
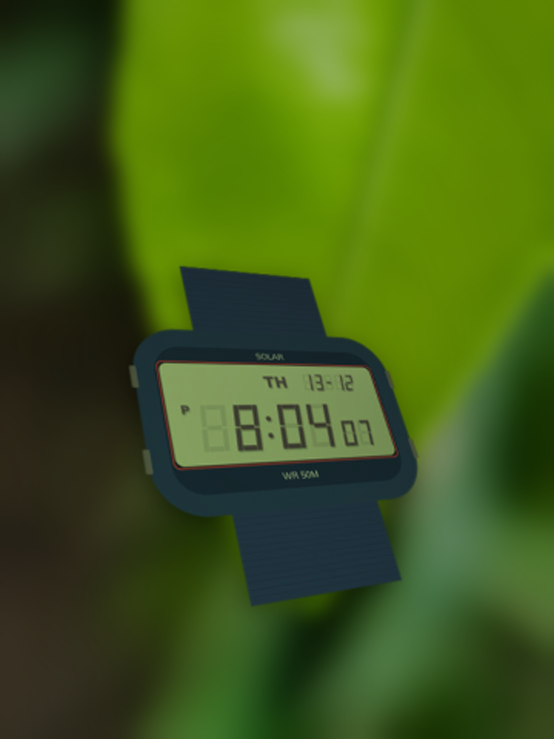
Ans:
8.04.07
